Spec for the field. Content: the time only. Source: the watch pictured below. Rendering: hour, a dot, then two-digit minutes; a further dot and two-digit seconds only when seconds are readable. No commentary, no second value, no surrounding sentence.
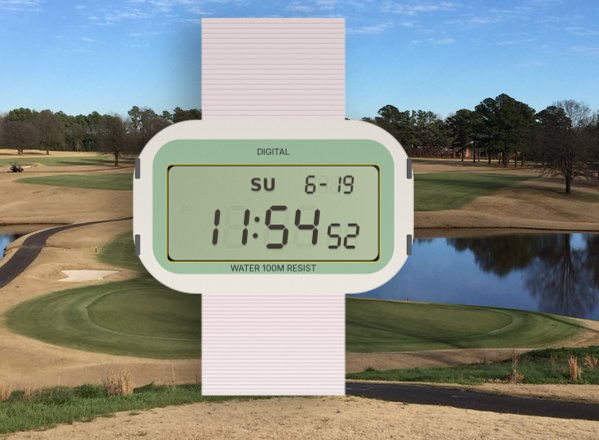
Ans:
11.54.52
